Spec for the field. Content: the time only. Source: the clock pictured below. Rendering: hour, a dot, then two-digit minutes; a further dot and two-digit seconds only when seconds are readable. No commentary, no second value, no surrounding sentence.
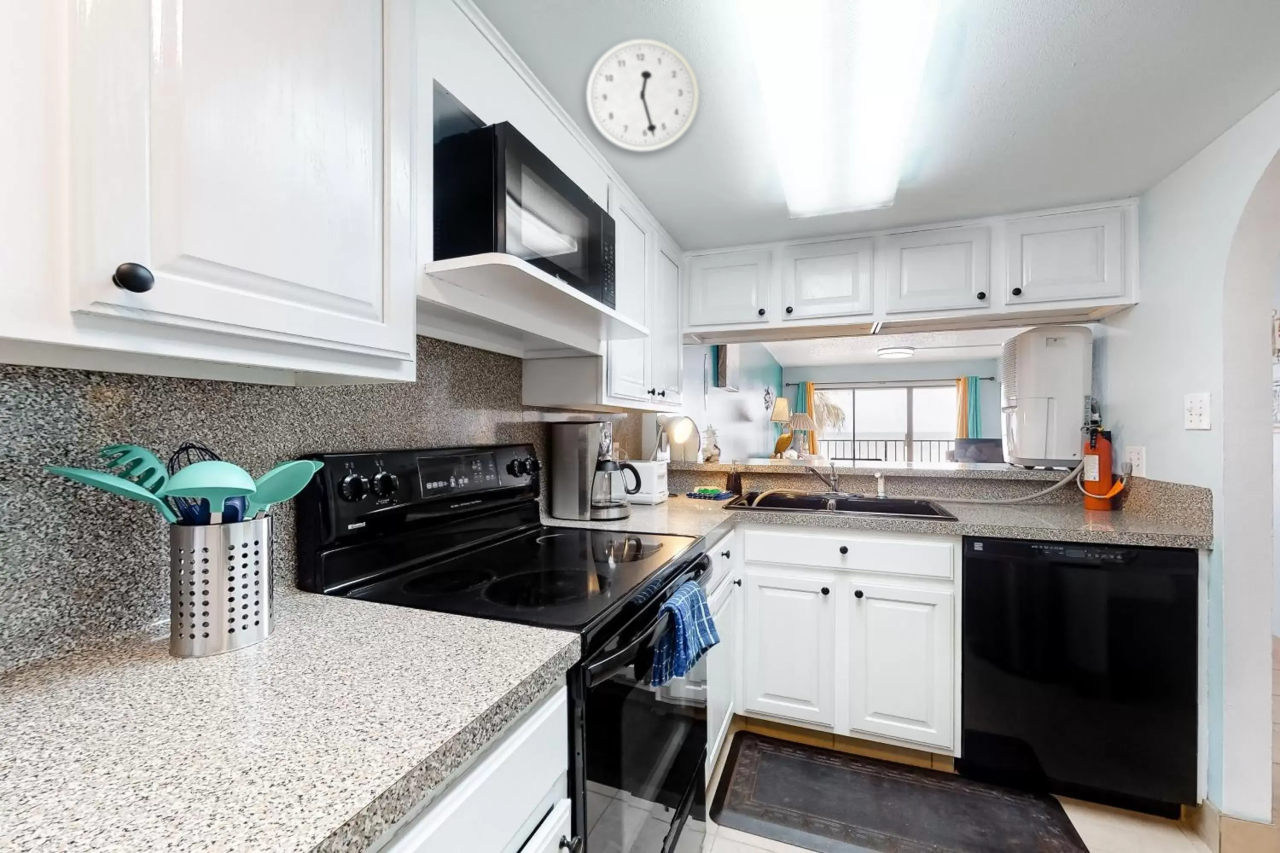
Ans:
12.28
